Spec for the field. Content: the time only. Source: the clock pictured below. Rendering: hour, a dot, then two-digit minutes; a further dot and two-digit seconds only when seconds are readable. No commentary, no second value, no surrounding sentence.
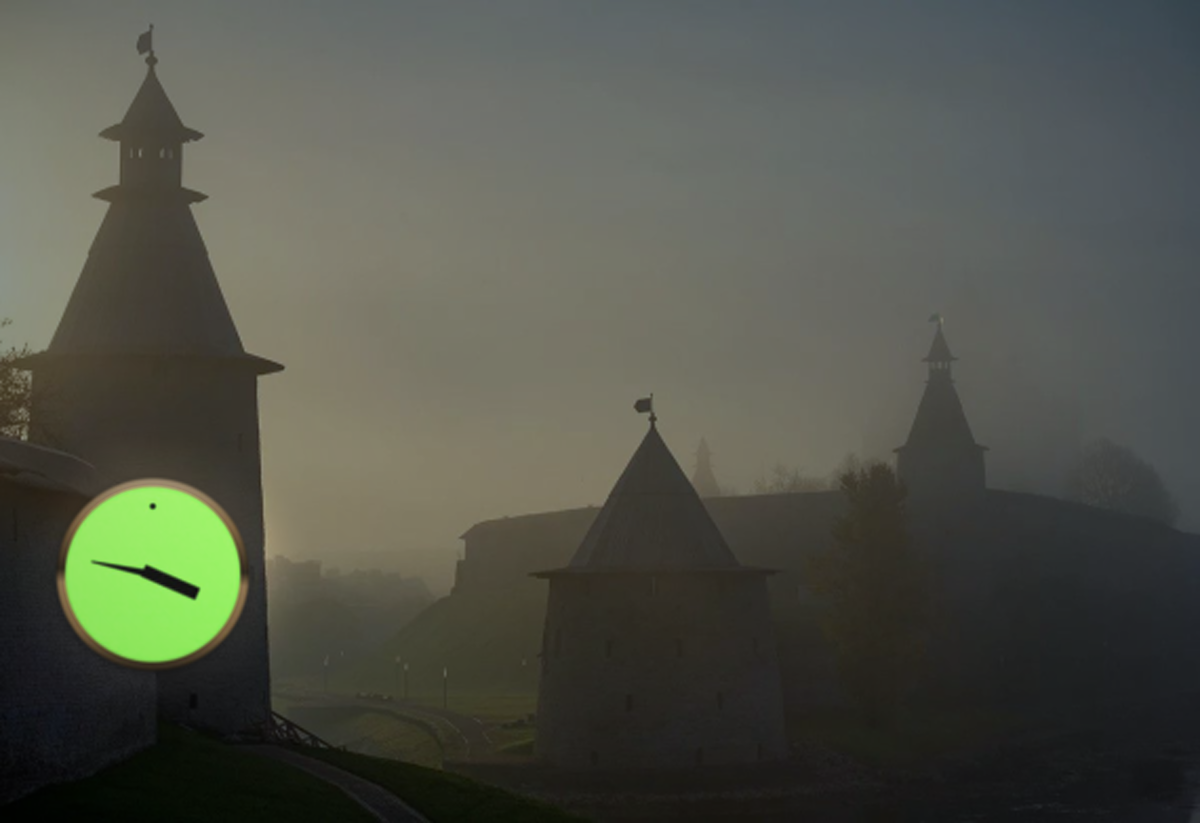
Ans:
3.47
